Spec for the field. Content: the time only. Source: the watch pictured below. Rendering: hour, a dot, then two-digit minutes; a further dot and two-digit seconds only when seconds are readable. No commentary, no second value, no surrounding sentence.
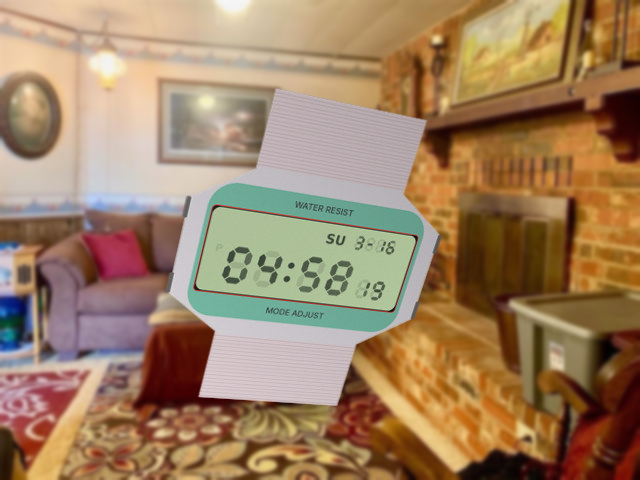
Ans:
4.58.19
